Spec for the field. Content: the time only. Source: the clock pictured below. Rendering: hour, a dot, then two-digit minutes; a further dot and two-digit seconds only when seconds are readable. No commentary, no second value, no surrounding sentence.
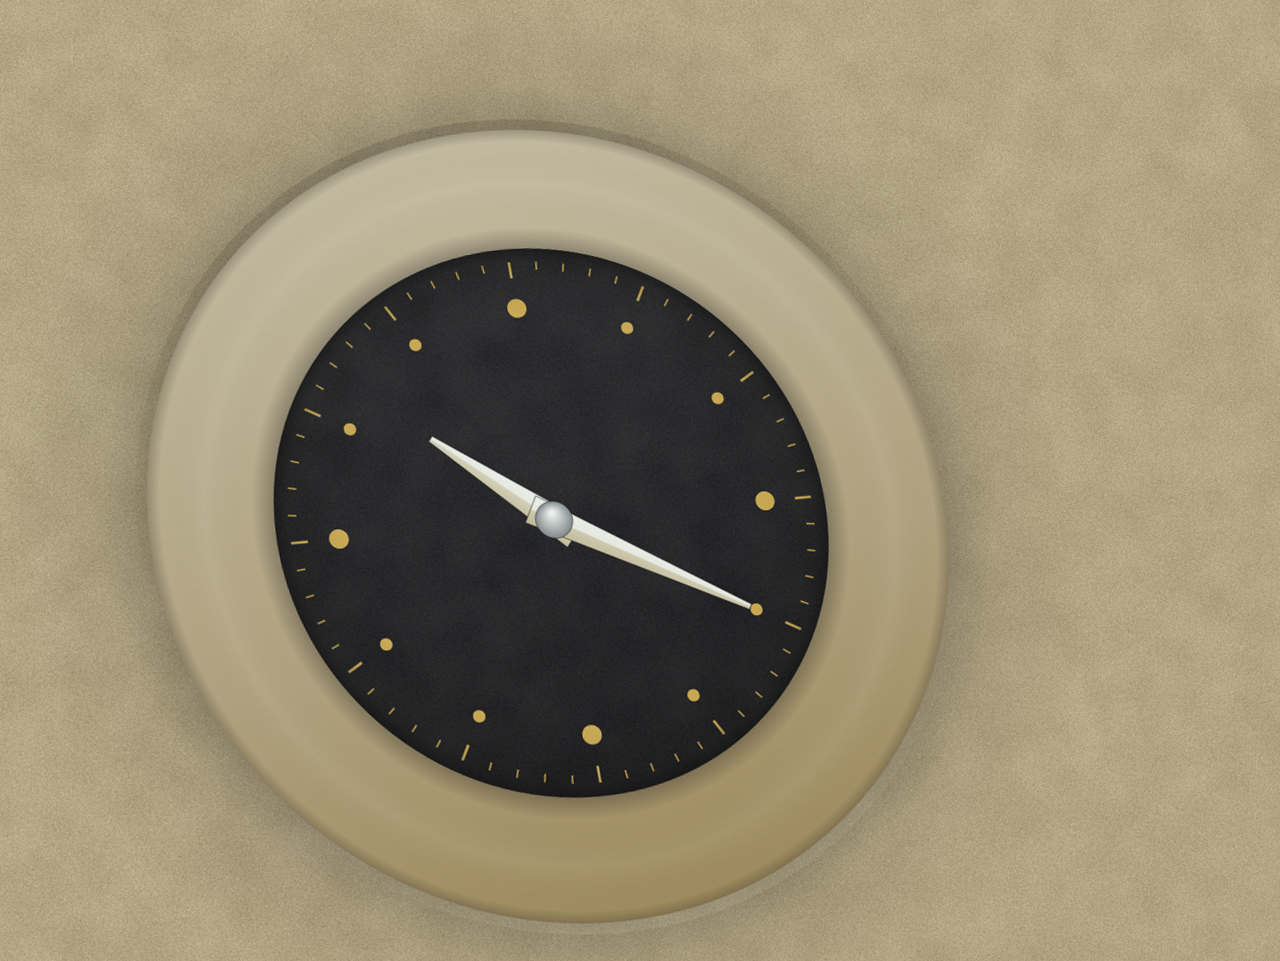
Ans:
10.20
